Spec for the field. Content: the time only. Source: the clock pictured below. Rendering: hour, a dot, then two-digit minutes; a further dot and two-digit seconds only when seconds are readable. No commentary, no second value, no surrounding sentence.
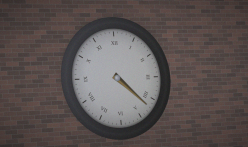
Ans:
4.22
